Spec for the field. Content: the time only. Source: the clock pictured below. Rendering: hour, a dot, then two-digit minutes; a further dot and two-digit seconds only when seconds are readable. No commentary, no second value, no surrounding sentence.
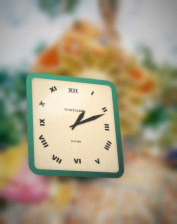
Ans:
1.11
